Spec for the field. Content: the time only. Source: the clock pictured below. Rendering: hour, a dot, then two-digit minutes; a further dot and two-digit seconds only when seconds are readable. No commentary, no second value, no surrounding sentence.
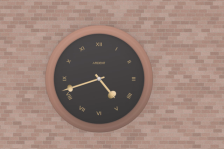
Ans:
4.42
